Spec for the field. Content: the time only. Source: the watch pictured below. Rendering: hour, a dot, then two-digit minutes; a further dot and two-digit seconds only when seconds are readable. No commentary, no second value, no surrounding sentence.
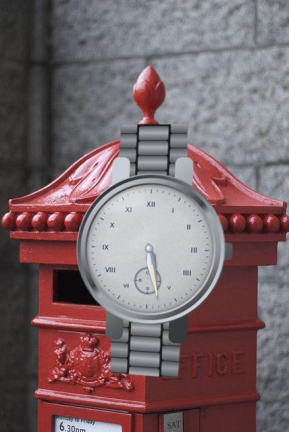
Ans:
5.28
